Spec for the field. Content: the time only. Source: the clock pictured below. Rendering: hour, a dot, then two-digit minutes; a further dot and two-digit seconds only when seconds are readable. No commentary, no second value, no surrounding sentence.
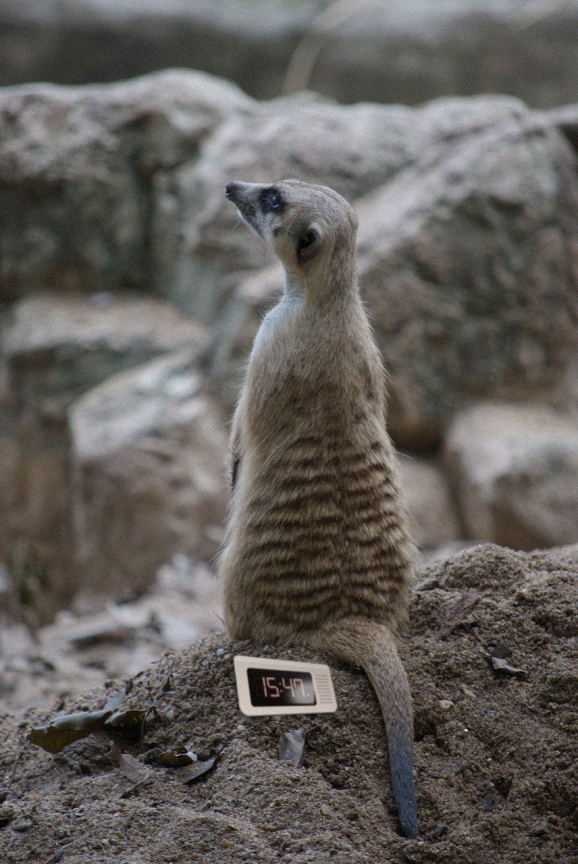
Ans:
15.47
